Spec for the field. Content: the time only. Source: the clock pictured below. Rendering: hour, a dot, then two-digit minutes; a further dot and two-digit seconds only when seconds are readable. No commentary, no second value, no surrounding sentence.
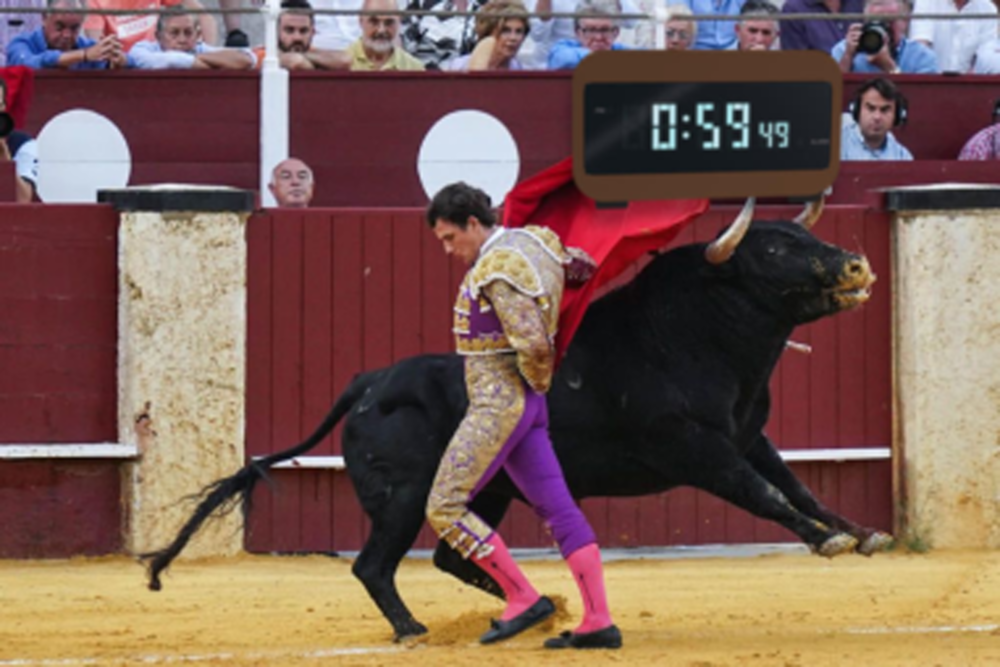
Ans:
0.59.49
